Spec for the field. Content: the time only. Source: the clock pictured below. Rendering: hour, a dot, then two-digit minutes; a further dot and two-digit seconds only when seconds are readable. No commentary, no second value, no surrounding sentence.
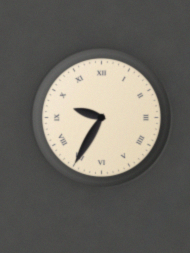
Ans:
9.35
